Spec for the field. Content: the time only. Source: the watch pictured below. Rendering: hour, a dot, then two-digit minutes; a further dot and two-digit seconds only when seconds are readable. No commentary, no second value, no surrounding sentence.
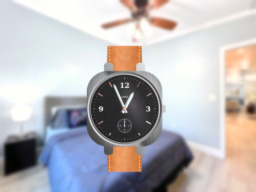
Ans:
12.56
